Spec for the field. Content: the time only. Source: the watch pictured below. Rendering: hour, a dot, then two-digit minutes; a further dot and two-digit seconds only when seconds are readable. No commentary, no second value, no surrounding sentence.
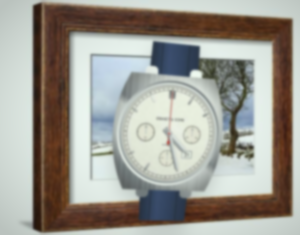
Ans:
4.27
